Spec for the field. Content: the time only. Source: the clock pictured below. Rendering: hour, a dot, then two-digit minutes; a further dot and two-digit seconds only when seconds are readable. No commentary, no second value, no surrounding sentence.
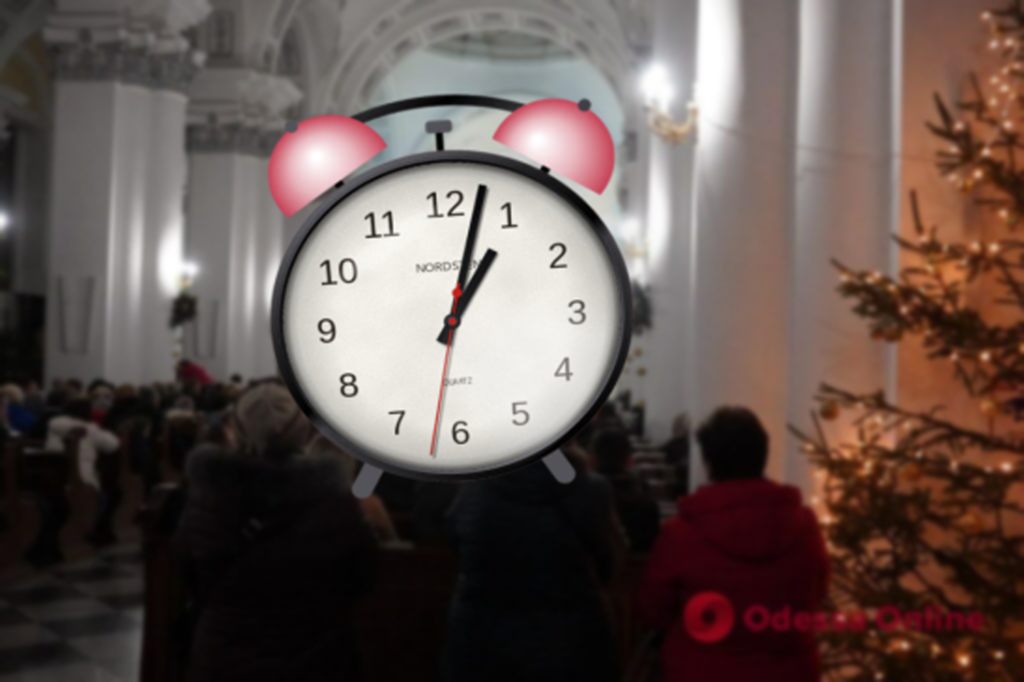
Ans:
1.02.32
